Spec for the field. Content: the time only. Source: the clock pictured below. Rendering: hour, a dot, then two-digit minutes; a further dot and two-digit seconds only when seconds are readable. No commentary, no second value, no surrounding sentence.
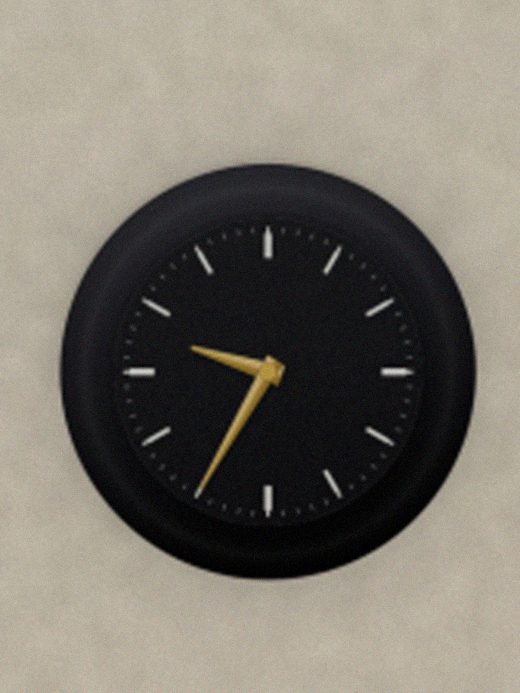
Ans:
9.35
